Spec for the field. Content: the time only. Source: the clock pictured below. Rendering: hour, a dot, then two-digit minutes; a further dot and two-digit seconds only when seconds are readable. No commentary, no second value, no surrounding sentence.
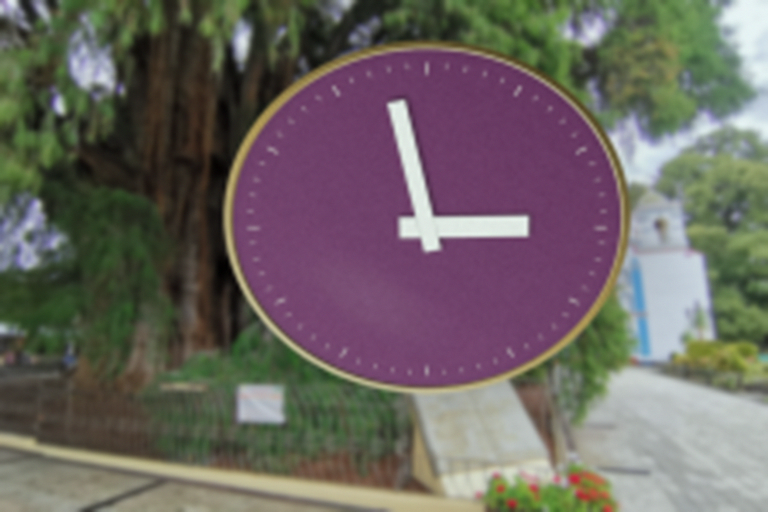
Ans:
2.58
